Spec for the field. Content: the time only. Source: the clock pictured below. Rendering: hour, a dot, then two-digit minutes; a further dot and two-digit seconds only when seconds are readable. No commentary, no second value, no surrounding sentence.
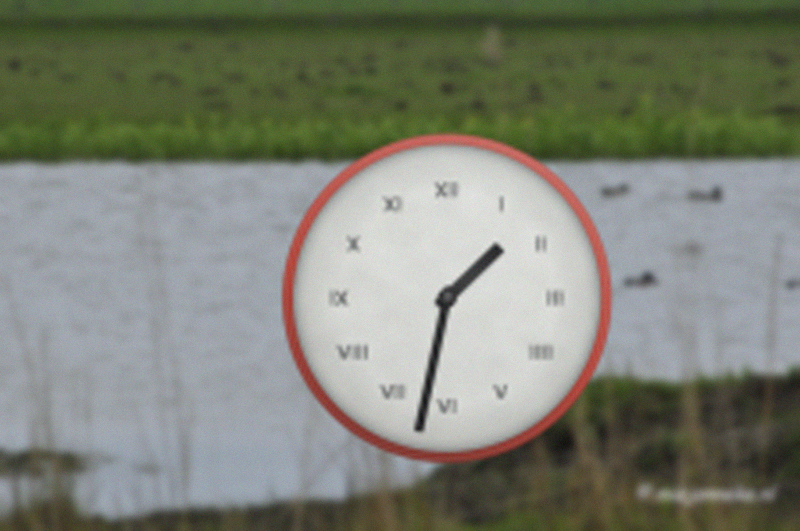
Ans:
1.32
